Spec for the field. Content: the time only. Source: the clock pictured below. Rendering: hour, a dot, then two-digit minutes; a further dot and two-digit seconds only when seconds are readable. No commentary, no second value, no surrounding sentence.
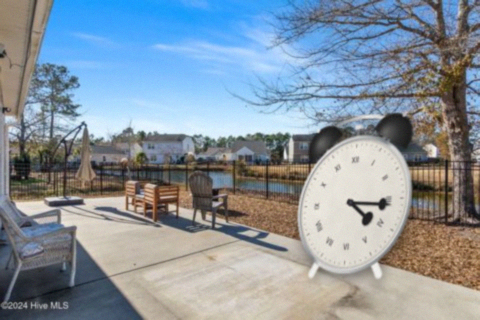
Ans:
4.16
